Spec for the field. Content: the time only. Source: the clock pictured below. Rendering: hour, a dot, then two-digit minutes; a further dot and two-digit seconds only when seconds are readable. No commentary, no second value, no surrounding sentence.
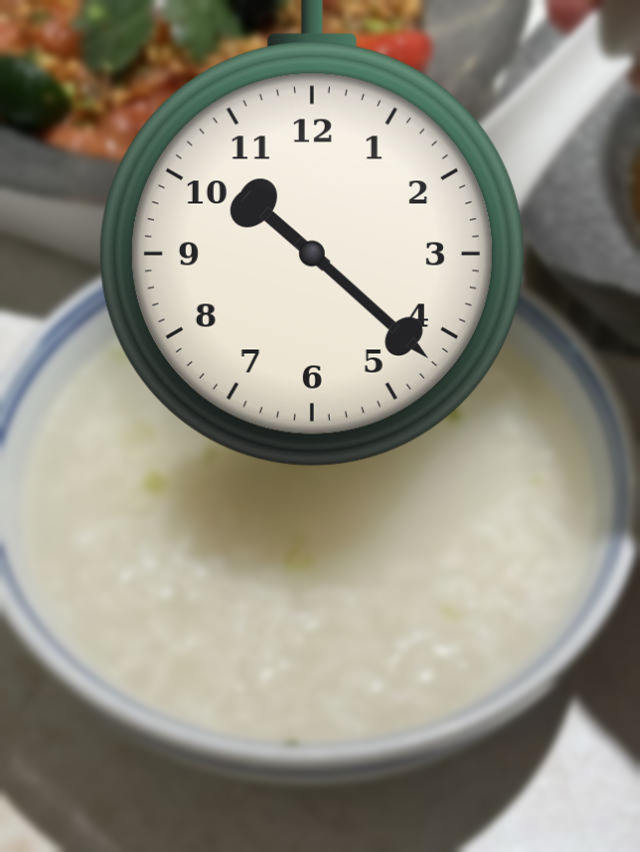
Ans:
10.22
